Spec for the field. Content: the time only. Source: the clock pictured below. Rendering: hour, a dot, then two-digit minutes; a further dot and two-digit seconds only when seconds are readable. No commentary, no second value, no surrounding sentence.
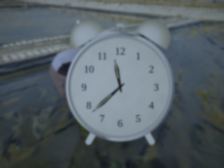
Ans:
11.38
